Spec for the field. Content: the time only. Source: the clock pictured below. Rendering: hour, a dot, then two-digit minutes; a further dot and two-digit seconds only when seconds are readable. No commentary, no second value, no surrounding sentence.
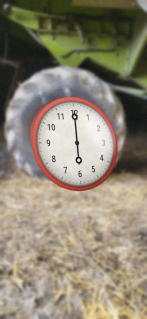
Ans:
6.00
